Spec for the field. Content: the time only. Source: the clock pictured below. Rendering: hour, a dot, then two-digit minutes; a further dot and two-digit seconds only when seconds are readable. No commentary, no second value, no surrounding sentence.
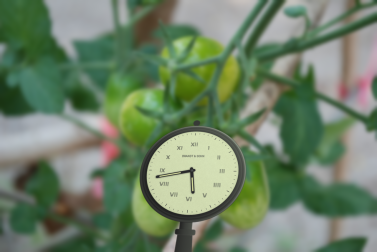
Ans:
5.43
